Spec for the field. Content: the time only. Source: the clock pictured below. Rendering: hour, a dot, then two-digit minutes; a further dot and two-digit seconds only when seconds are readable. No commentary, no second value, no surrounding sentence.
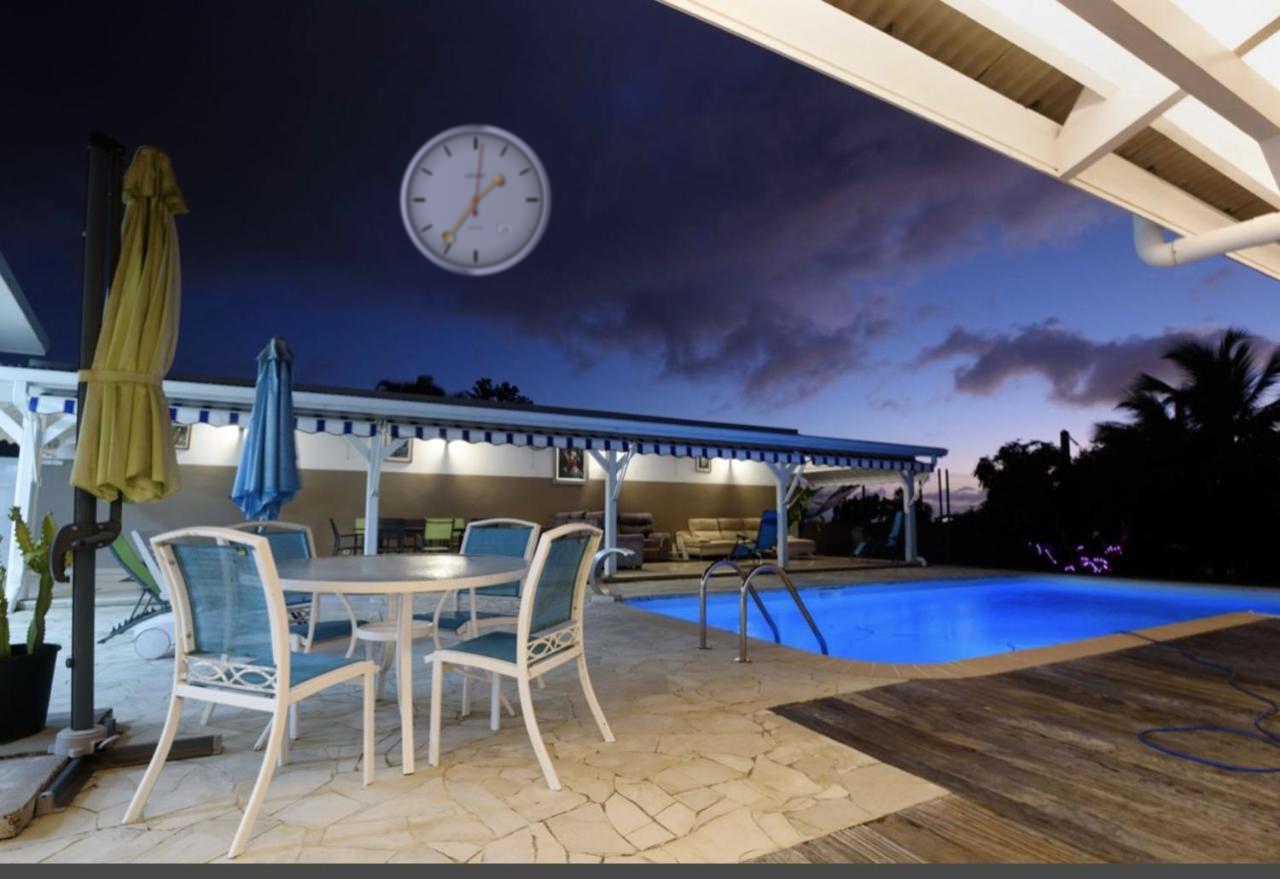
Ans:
1.36.01
